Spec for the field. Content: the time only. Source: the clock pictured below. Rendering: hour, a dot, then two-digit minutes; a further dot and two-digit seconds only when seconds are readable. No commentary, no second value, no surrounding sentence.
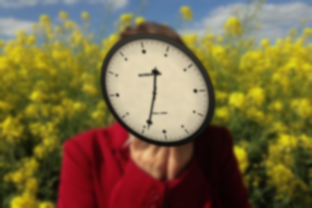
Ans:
12.34
